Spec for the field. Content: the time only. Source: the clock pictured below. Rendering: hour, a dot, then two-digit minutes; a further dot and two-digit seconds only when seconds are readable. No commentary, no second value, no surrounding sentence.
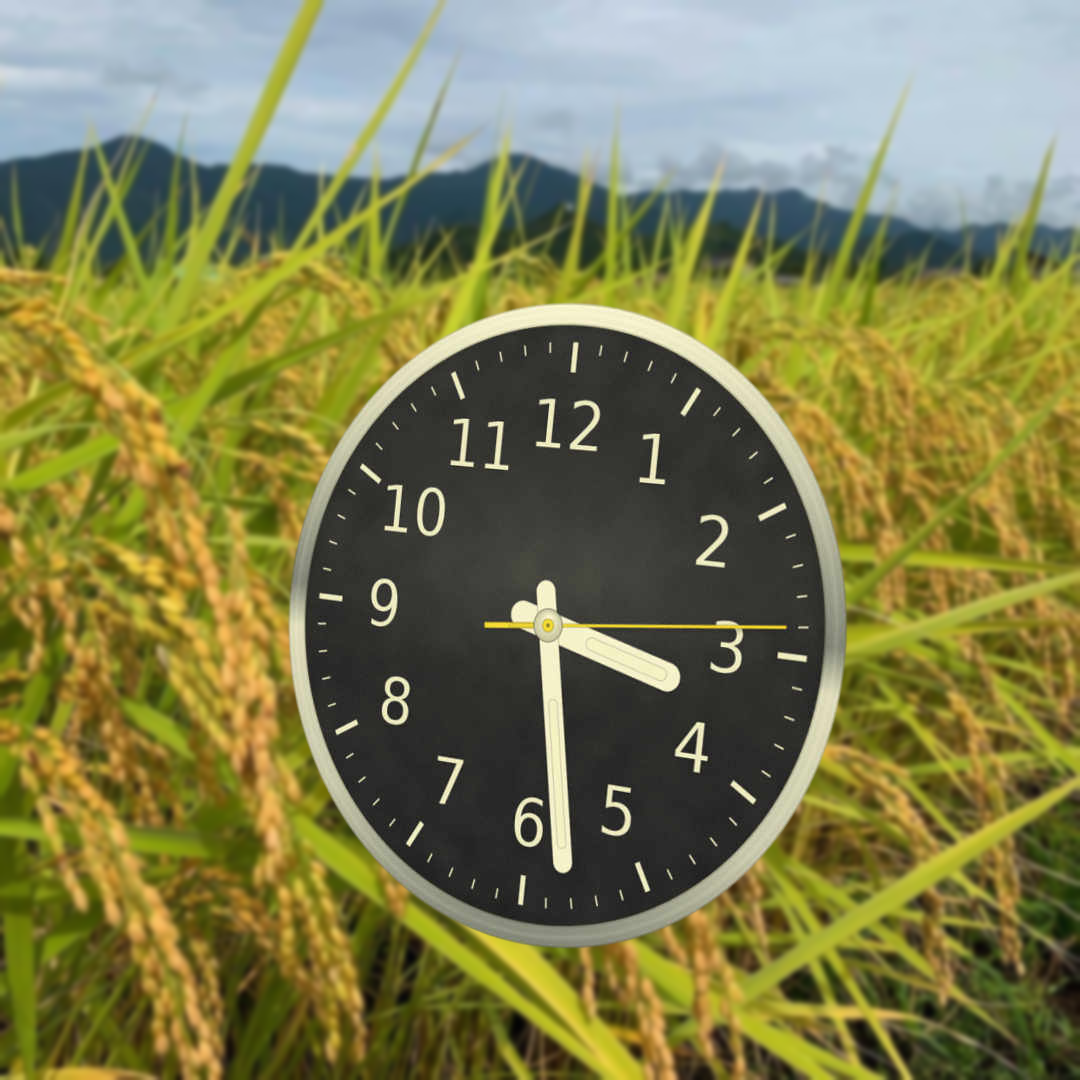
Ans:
3.28.14
